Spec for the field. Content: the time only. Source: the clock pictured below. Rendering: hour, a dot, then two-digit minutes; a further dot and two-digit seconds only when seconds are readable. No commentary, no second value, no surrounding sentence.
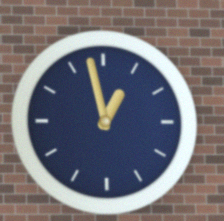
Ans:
12.58
